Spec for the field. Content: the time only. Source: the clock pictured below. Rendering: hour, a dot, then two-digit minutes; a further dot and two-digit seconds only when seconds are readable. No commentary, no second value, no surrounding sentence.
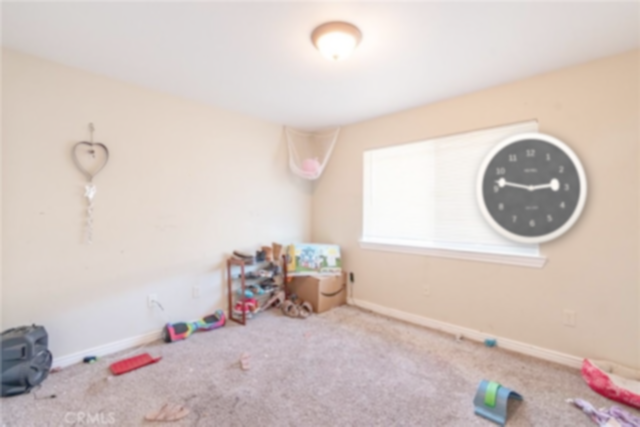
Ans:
2.47
